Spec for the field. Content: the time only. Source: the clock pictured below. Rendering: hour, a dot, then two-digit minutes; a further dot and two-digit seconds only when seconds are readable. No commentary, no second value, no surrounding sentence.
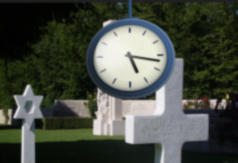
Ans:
5.17
